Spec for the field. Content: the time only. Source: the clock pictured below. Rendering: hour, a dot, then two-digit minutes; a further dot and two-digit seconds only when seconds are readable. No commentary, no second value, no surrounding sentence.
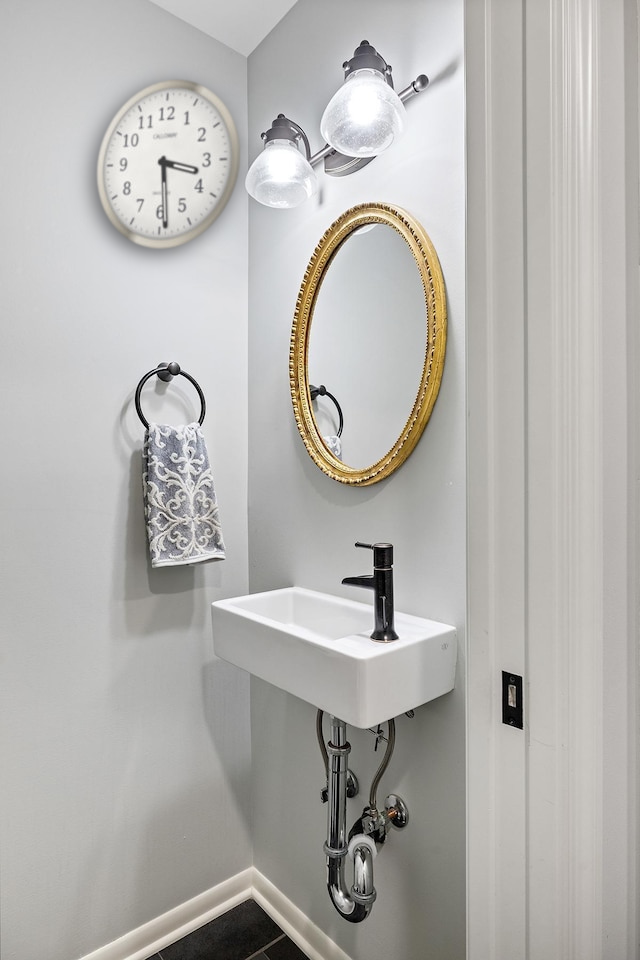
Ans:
3.29
